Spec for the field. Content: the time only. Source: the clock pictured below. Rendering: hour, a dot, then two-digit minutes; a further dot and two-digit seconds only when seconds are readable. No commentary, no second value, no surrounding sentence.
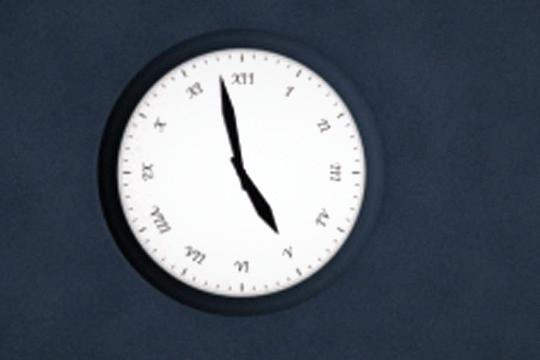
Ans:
4.58
